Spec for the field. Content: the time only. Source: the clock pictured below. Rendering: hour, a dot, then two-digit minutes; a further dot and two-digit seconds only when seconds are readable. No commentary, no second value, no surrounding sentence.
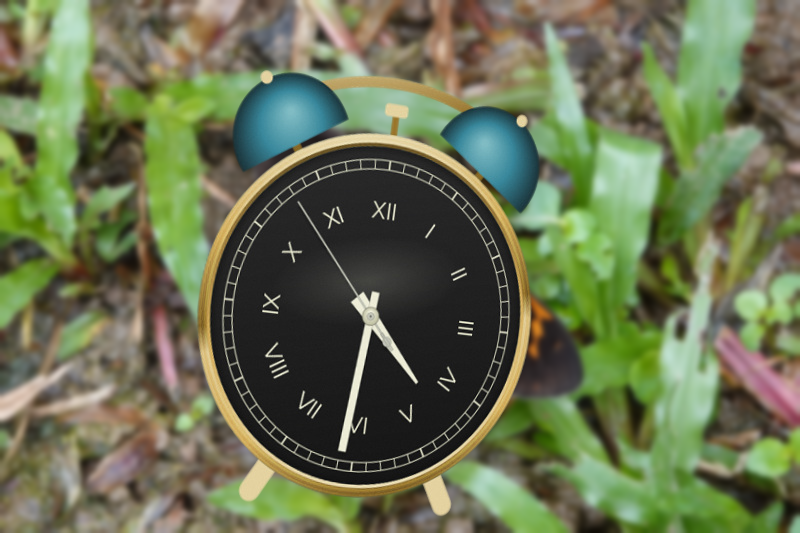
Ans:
4.30.53
